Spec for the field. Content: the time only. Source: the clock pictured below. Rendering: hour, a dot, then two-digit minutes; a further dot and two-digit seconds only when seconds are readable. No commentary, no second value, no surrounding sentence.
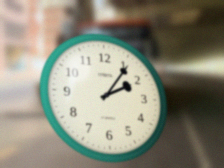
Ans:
2.06
